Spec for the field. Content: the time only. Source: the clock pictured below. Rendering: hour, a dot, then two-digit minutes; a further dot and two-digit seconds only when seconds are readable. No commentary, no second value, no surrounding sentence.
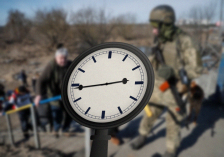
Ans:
2.44
